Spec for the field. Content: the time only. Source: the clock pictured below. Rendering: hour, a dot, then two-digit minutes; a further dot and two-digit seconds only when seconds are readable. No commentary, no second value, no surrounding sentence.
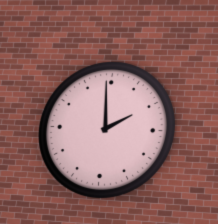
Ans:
1.59
